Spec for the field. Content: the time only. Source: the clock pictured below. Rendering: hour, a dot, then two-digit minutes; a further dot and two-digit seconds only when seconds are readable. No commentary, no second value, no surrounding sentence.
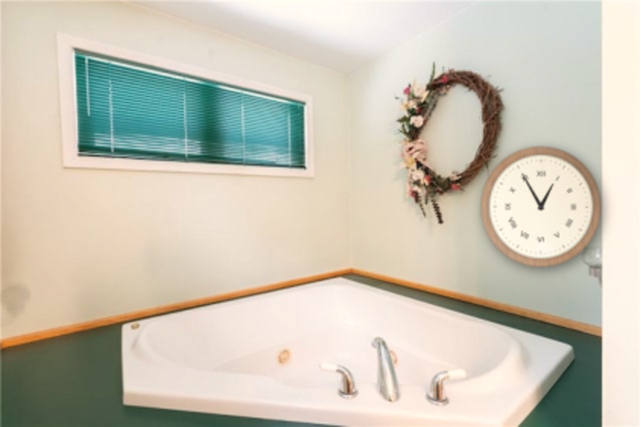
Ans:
12.55
